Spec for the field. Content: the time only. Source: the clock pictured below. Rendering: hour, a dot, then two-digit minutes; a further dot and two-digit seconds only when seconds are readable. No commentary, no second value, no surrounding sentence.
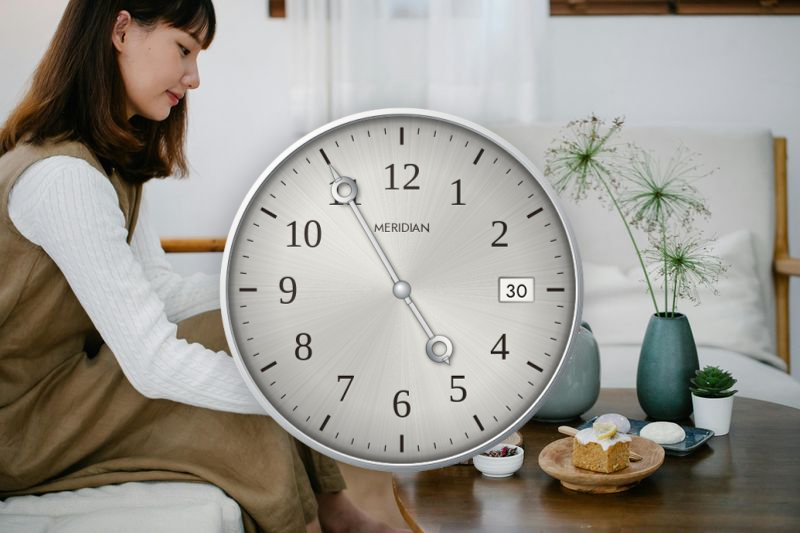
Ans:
4.55
